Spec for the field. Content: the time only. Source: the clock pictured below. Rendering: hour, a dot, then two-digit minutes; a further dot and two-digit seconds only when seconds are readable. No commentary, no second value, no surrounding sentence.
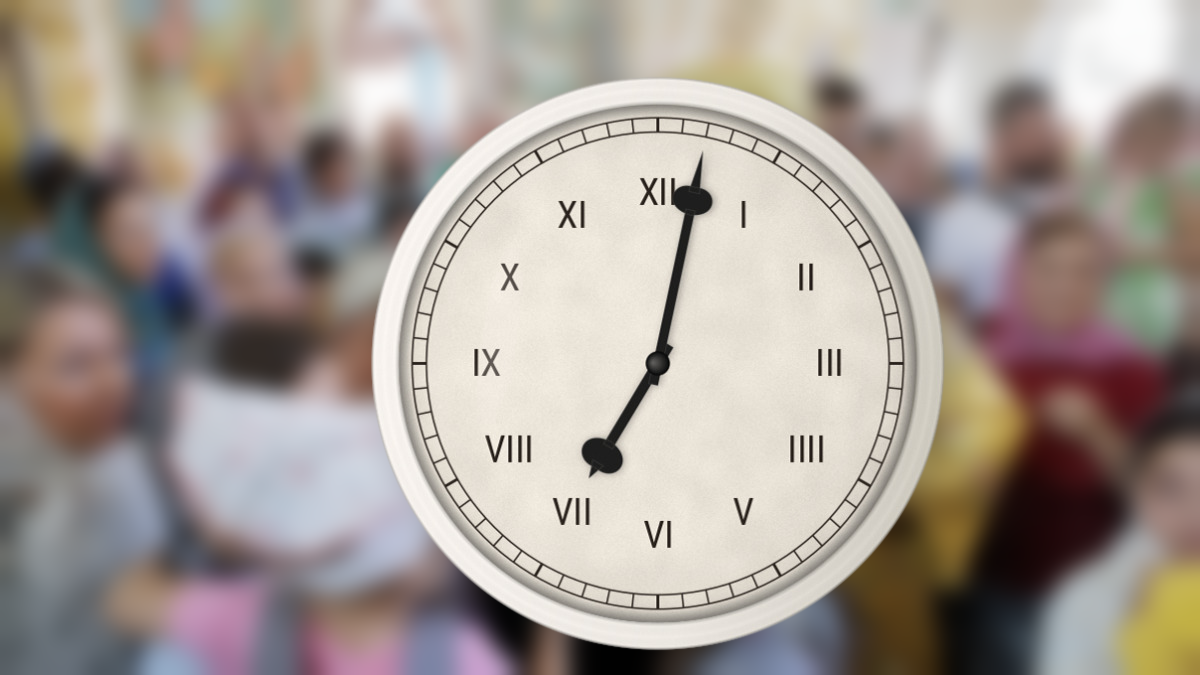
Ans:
7.02
